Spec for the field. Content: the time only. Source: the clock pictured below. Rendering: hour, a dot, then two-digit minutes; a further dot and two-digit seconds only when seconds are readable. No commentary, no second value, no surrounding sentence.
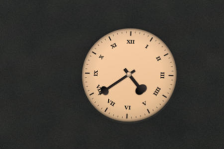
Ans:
4.39
